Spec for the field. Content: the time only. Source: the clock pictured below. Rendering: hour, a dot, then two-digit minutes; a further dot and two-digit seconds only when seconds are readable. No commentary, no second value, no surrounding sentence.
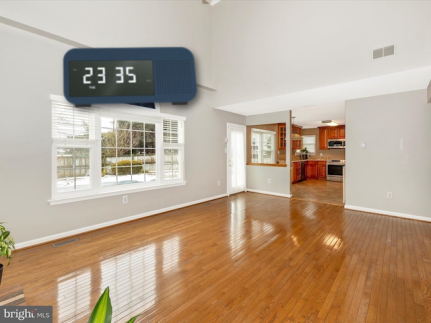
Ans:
23.35
